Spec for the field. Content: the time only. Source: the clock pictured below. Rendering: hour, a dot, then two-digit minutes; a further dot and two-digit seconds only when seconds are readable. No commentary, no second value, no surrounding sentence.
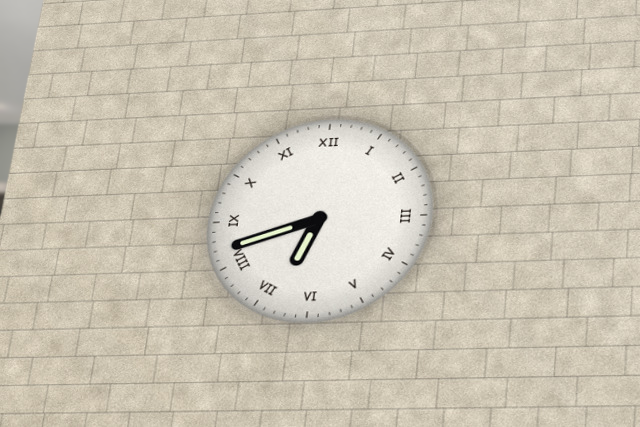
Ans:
6.42
